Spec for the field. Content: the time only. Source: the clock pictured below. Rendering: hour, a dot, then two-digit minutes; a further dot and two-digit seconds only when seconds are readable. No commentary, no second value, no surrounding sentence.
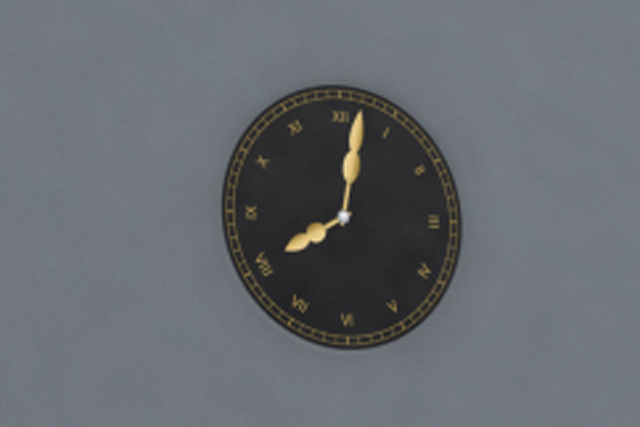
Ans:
8.02
